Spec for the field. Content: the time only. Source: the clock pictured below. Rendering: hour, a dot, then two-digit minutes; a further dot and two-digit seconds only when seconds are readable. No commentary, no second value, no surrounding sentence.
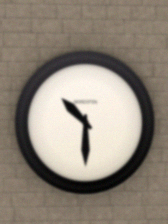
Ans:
10.30
